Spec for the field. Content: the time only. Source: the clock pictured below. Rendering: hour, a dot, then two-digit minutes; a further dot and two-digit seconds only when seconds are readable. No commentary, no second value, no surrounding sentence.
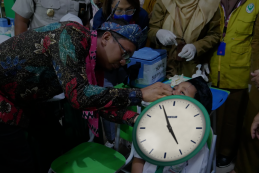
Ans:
4.56
